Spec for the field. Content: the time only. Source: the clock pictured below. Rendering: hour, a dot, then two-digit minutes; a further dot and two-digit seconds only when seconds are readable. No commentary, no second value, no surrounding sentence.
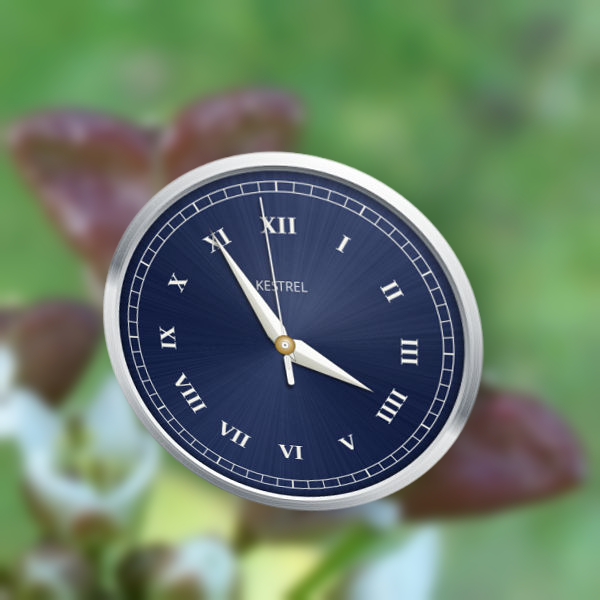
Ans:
3.54.59
